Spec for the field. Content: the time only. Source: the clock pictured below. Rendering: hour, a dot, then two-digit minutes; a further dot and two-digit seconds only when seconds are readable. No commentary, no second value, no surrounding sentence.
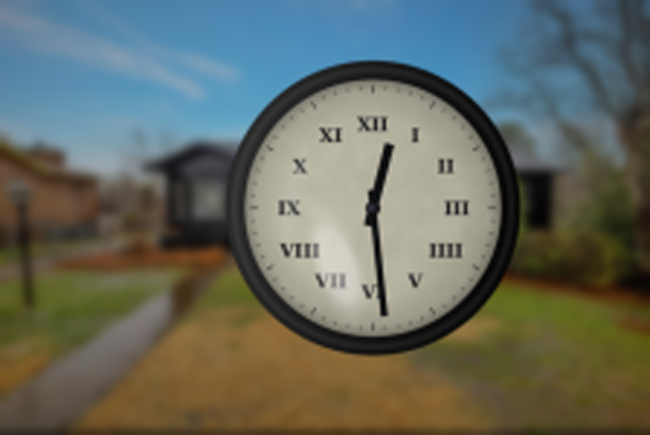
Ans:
12.29
